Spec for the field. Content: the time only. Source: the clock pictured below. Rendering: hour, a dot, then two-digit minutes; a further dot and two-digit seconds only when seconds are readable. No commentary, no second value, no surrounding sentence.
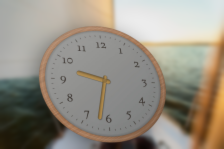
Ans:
9.32
